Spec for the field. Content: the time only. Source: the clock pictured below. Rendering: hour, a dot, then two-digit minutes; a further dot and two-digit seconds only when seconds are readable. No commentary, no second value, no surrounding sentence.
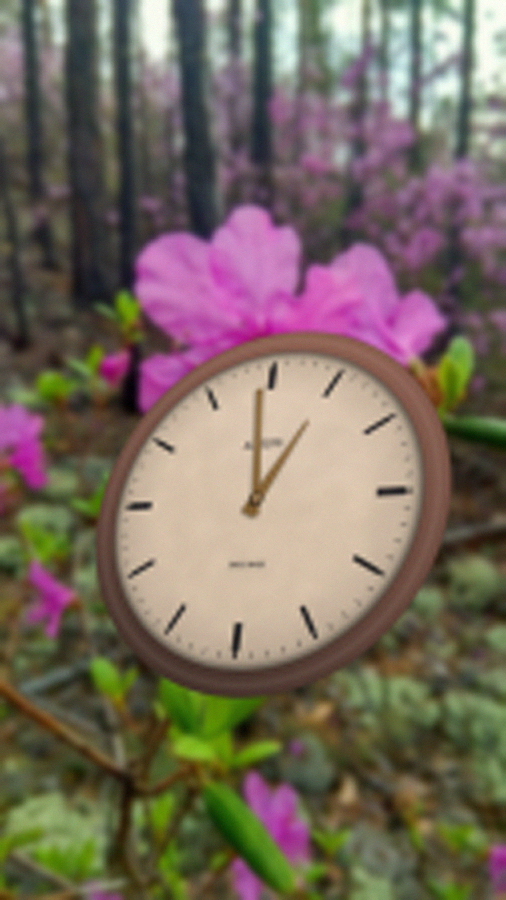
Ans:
12.59
